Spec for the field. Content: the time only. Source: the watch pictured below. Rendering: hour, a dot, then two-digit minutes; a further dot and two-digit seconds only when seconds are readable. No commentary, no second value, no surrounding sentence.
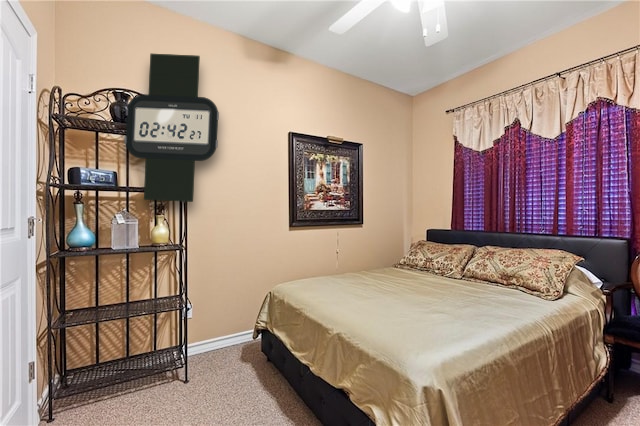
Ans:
2.42.27
